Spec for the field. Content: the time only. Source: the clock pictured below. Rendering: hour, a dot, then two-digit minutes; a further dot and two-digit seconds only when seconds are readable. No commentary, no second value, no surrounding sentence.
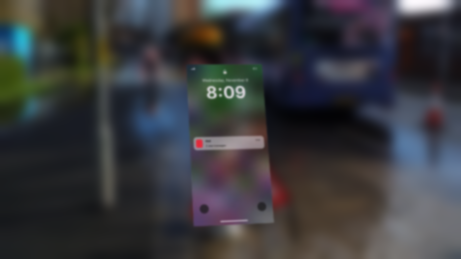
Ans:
8.09
